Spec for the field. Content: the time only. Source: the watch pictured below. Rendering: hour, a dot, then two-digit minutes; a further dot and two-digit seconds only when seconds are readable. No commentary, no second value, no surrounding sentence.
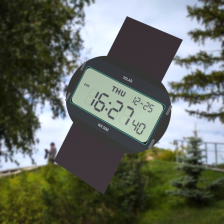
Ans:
16.27.40
